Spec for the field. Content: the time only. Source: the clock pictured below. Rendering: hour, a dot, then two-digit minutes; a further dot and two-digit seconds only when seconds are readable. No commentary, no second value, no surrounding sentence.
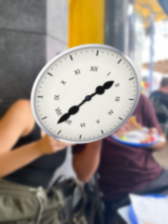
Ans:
1.37
